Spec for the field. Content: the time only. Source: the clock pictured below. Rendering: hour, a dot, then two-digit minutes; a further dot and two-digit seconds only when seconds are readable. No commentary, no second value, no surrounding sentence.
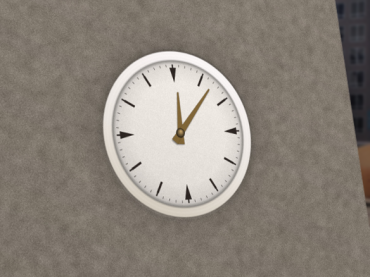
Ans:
12.07
